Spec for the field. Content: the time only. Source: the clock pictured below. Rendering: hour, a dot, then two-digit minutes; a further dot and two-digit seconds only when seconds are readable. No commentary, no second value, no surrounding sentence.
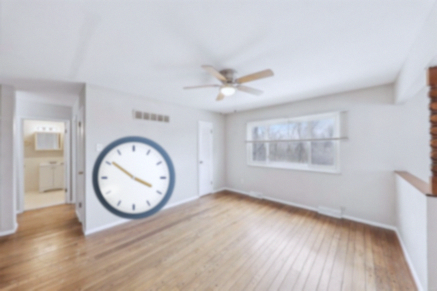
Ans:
3.51
